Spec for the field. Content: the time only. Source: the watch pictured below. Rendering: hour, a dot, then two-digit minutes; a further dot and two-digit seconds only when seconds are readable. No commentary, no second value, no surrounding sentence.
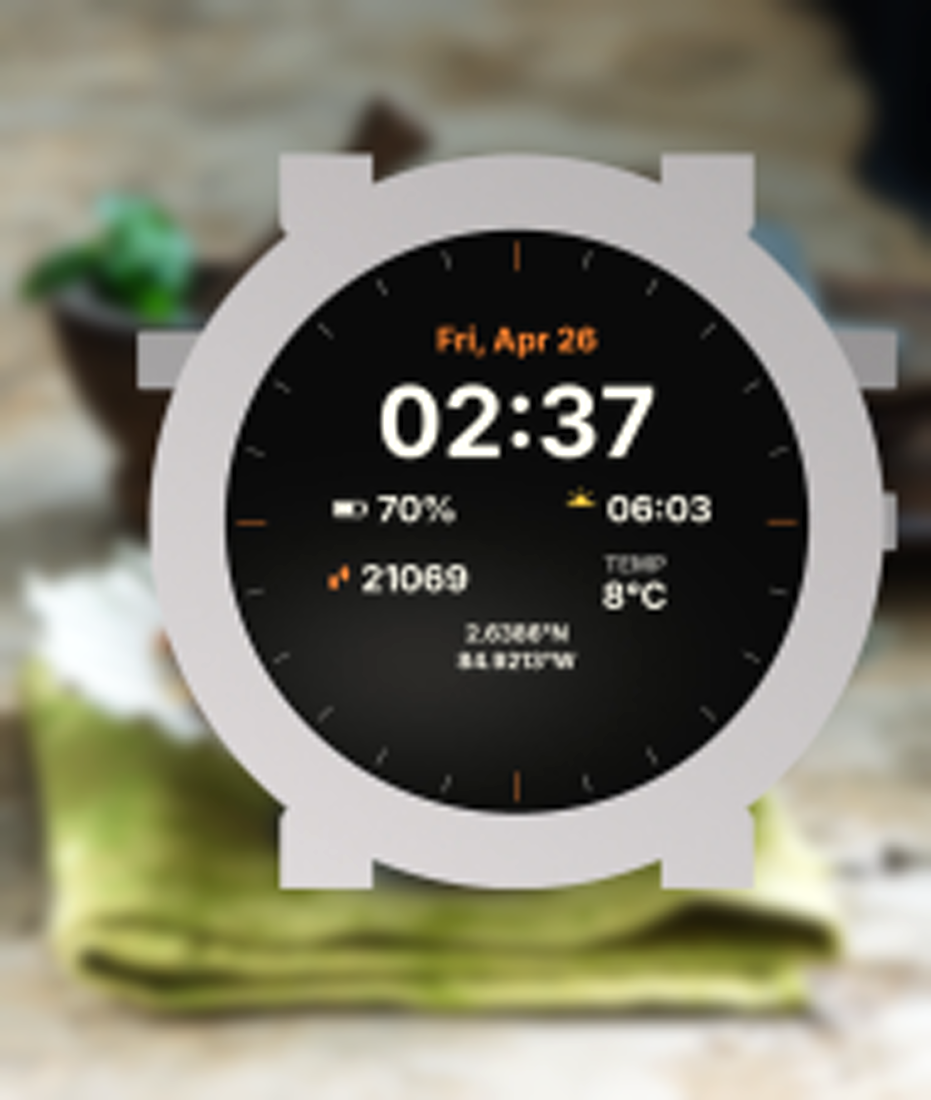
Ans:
2.37
